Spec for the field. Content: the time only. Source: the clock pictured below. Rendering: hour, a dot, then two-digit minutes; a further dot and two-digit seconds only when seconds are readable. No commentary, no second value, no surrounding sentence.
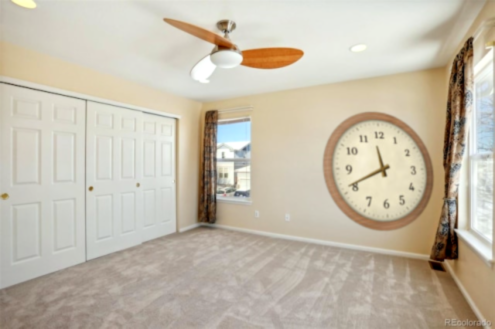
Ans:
11.41
